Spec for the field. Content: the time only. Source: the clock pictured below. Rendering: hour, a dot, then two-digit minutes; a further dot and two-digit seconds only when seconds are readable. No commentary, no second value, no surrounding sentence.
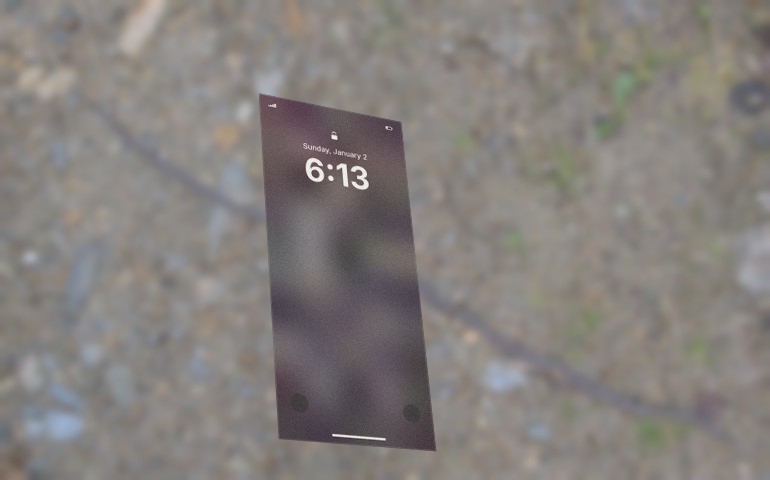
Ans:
6.13
